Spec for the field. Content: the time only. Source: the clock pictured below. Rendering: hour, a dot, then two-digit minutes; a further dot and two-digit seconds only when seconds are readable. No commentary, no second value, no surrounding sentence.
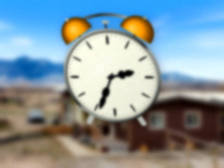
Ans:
2.34
